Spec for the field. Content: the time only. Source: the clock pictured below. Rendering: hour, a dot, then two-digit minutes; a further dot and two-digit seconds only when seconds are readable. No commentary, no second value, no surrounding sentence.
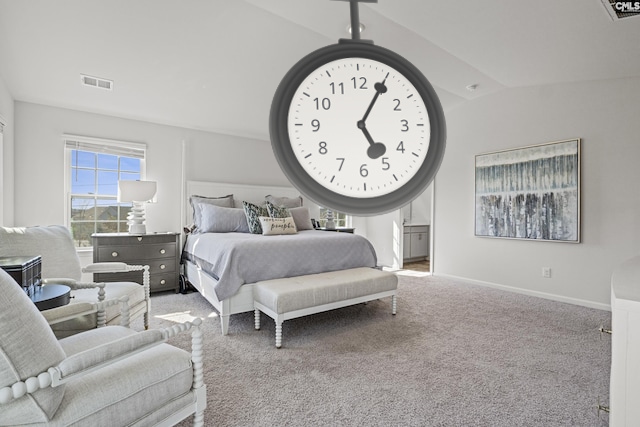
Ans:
5.05
